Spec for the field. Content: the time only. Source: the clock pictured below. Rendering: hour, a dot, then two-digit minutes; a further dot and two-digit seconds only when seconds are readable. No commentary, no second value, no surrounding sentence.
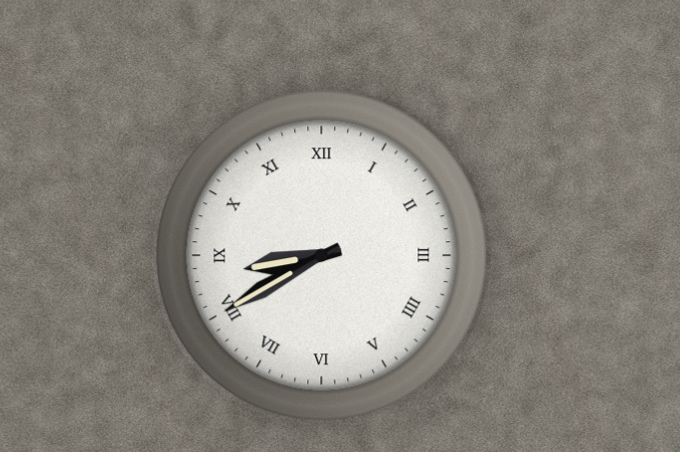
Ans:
8.40
